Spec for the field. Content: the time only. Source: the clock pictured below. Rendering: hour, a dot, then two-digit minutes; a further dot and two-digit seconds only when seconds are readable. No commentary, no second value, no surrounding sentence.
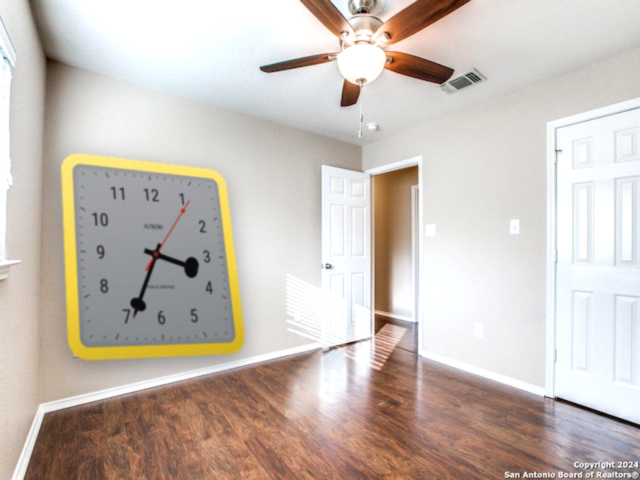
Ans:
3.34.06
